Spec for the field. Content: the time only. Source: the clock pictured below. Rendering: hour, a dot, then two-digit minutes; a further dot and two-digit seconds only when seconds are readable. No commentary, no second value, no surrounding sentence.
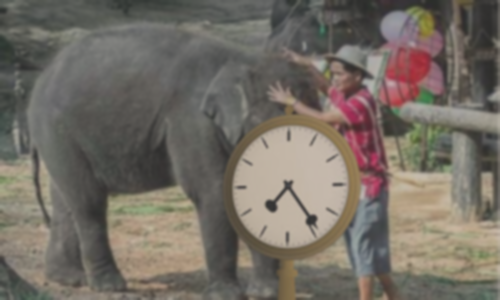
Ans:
7.24
